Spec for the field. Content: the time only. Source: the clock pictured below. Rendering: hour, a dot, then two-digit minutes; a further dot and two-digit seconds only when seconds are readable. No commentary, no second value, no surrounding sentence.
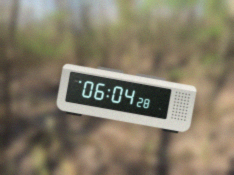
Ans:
6.04.28
